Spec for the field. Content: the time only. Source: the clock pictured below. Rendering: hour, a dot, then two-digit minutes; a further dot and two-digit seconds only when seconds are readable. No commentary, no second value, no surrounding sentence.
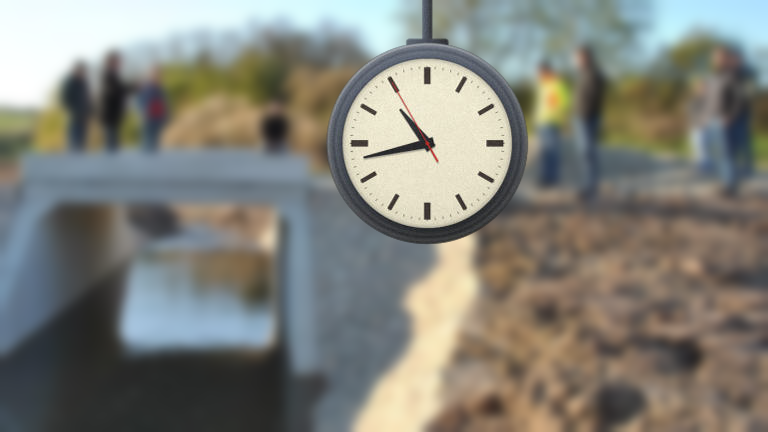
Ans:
10.42.55
